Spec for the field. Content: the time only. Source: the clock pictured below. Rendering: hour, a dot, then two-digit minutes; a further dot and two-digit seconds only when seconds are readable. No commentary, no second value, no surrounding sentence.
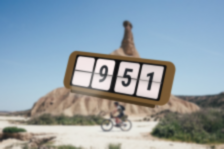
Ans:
9.51
